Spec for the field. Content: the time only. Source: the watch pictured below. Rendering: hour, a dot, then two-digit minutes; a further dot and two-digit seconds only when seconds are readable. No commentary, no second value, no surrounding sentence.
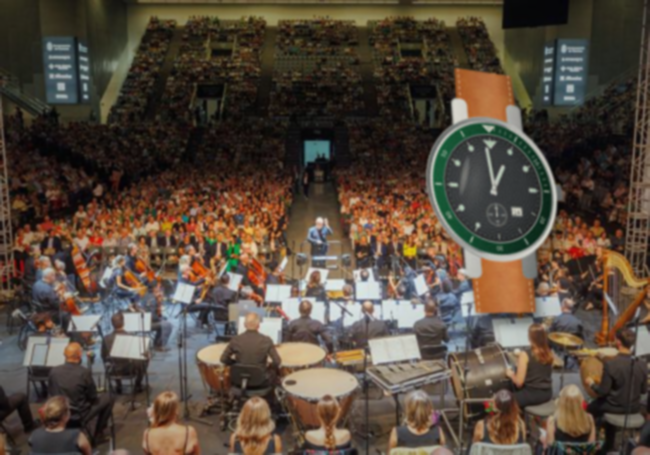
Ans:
12.59
